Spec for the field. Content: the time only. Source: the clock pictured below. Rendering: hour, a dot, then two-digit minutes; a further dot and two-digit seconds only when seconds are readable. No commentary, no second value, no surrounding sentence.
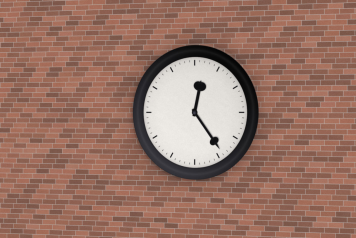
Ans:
12.24
